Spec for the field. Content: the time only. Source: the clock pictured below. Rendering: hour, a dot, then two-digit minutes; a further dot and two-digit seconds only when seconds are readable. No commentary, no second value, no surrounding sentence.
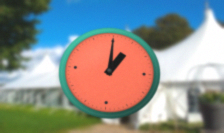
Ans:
1.00
